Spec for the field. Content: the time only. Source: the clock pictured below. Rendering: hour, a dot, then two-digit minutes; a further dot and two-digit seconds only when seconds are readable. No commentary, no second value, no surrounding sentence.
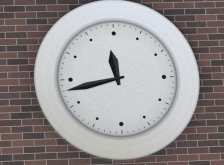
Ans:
11.43
